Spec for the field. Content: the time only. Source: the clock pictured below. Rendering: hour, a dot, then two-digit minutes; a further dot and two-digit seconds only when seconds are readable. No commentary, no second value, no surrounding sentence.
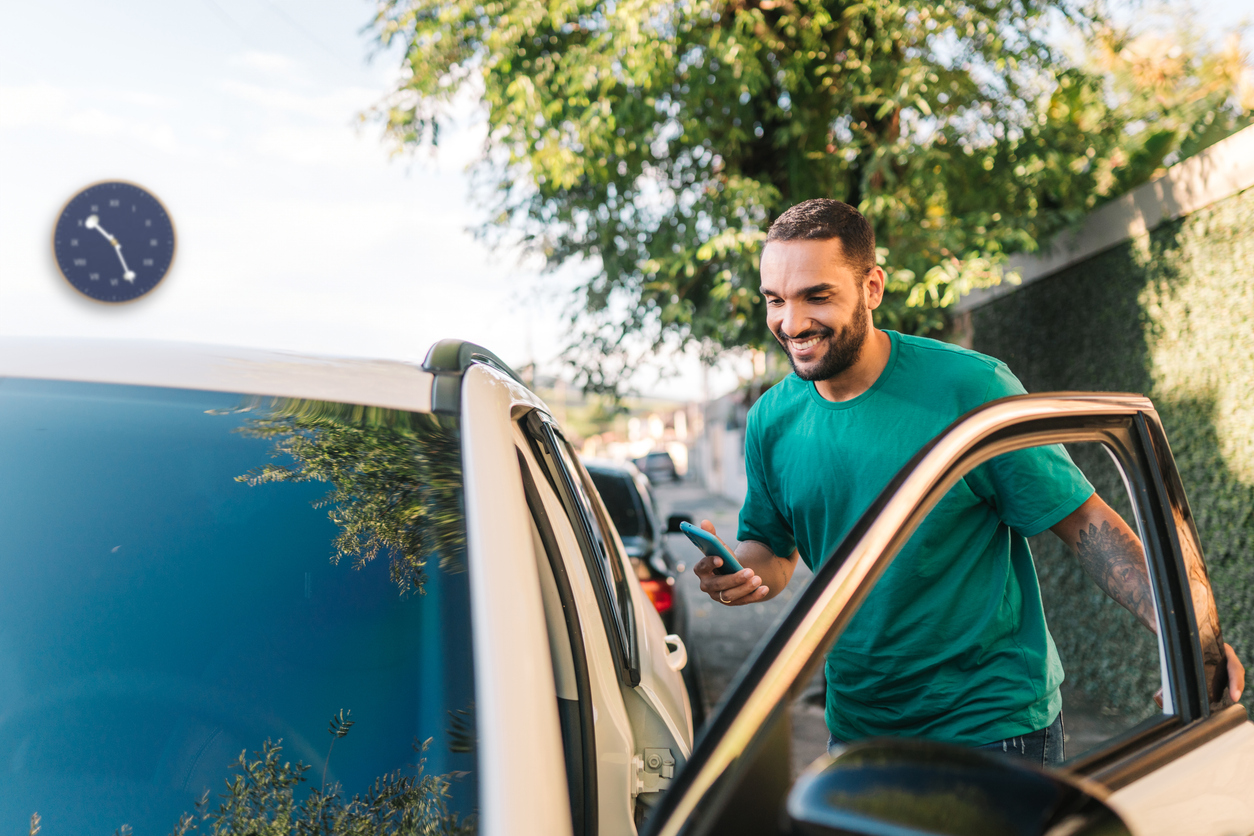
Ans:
10.26
